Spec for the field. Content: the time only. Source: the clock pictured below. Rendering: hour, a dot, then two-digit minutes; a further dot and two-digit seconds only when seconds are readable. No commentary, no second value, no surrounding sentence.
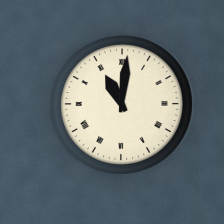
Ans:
11.01
